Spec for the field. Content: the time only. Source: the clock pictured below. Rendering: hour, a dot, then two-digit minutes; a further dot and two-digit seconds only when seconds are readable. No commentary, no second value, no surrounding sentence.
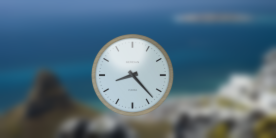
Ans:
8.23
